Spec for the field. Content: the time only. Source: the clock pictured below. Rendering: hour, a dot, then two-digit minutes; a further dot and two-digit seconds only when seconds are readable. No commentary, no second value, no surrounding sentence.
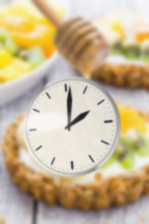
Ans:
2.01
